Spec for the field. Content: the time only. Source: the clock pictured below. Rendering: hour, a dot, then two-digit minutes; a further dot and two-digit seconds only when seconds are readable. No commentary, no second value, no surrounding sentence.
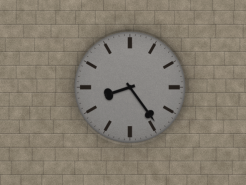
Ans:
8.24
